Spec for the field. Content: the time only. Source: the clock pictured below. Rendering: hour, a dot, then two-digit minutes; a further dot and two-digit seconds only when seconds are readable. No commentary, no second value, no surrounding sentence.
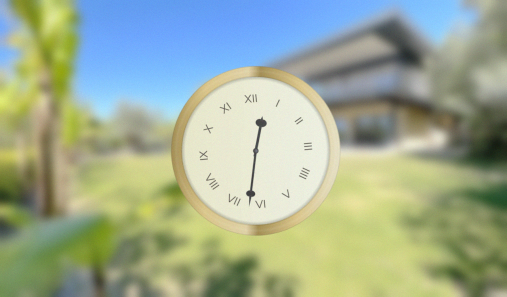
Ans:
12.32
